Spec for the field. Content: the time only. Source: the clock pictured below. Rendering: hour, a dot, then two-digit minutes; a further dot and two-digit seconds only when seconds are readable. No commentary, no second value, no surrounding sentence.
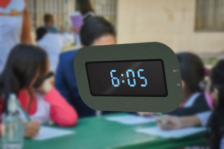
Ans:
6.05
